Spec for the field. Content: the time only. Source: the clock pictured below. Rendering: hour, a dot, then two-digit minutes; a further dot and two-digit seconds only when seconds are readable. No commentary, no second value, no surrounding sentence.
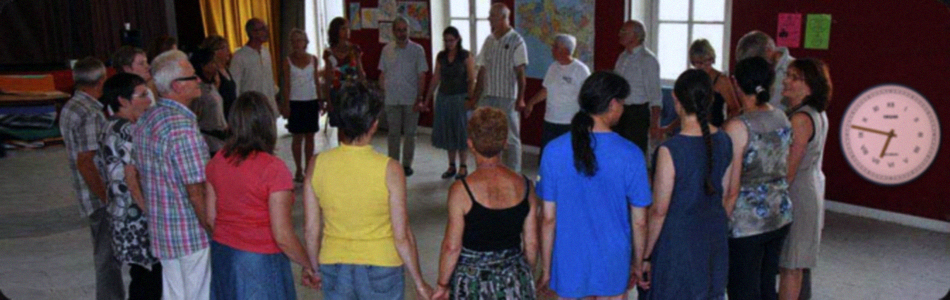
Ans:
6.47
